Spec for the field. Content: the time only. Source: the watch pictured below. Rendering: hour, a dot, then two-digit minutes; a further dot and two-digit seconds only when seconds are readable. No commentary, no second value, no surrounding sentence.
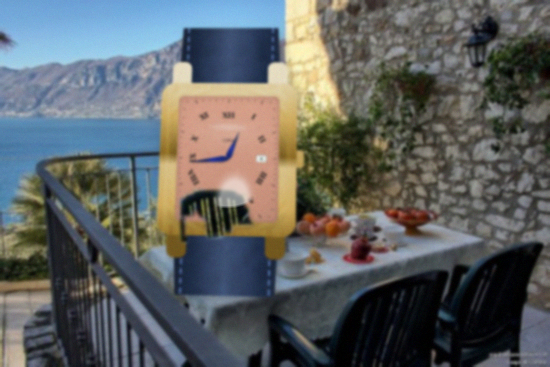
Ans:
12.44
